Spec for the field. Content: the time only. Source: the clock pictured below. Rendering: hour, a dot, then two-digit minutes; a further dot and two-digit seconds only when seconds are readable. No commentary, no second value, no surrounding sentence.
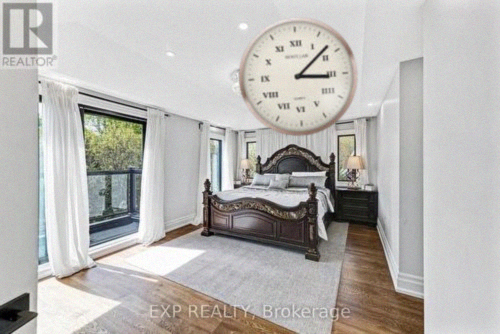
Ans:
3.08
